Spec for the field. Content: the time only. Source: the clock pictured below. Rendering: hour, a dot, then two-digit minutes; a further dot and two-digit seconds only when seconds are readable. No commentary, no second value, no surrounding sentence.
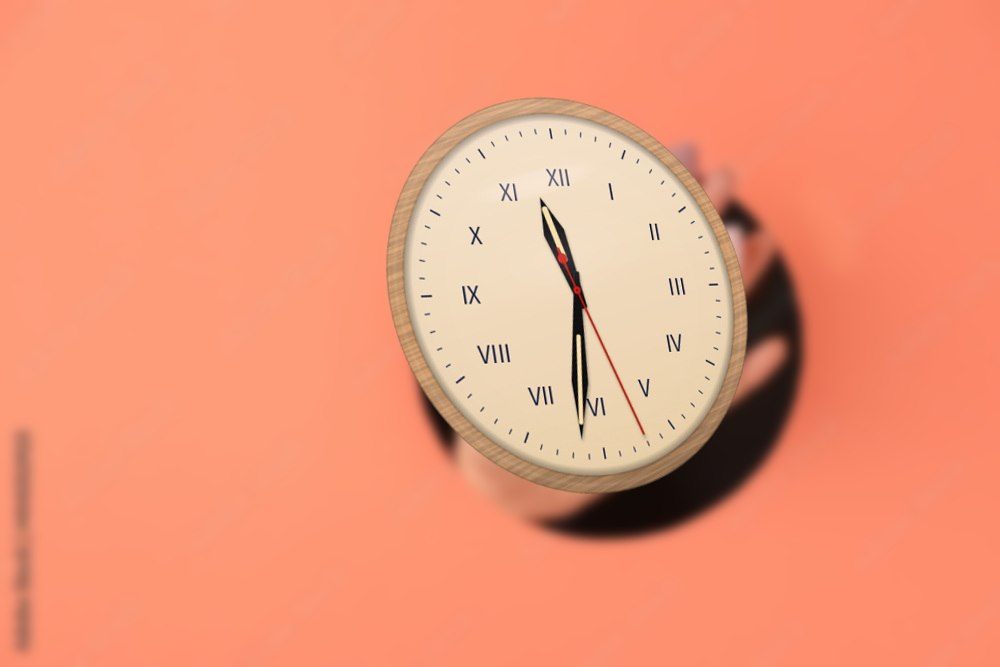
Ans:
11.31.27
